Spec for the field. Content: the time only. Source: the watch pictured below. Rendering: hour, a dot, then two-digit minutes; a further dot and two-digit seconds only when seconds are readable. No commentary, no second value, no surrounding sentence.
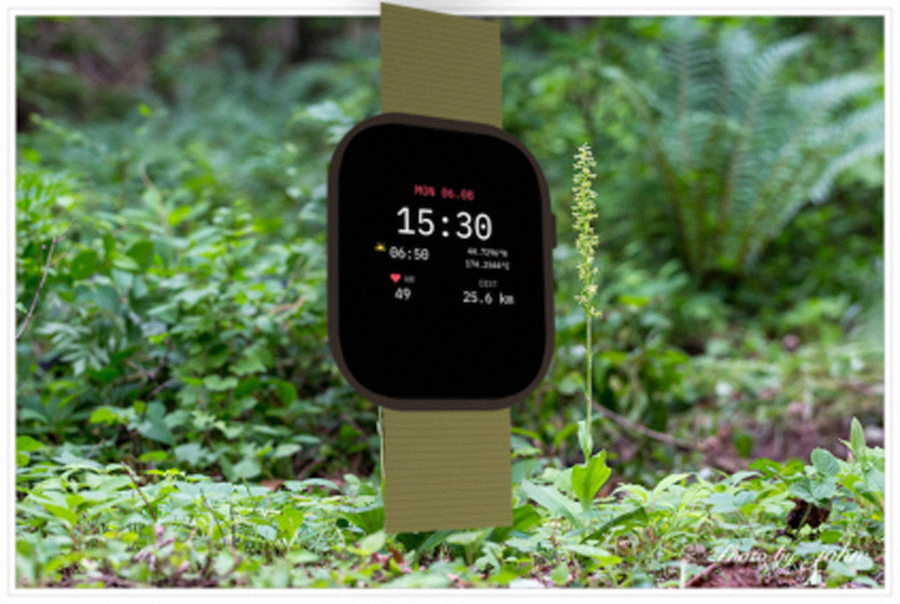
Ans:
15.30
